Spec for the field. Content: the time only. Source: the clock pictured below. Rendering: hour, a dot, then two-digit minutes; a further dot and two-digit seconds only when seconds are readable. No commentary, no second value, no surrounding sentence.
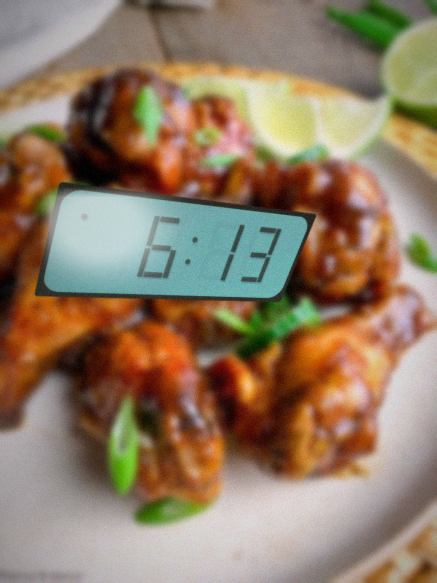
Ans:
6.13
